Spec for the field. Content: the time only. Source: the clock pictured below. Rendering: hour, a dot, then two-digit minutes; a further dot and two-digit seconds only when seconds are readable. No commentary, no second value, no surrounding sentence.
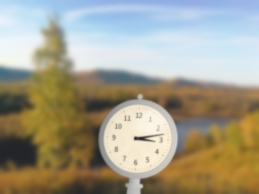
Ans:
3.13
